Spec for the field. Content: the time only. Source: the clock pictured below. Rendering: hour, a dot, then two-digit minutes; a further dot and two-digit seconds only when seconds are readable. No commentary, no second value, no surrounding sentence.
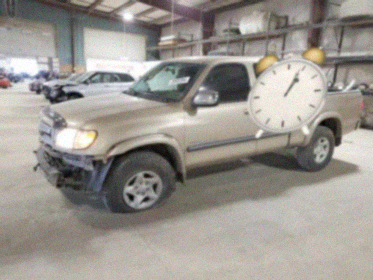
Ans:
1.04
